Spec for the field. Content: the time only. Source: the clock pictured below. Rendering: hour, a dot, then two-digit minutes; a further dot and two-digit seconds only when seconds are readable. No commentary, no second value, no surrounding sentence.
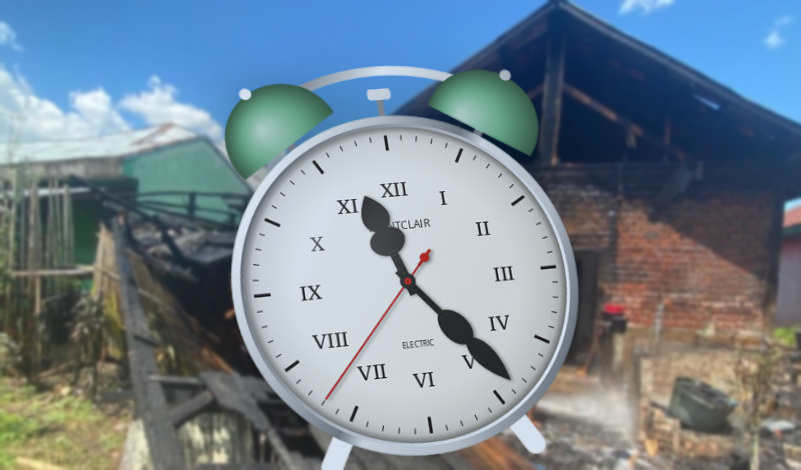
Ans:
11.23.37
